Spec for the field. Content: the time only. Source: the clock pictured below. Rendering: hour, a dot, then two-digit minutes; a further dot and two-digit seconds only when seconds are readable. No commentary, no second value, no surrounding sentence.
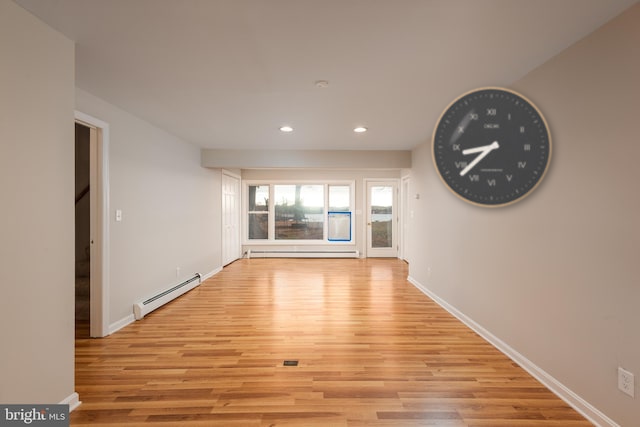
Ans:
8.38
